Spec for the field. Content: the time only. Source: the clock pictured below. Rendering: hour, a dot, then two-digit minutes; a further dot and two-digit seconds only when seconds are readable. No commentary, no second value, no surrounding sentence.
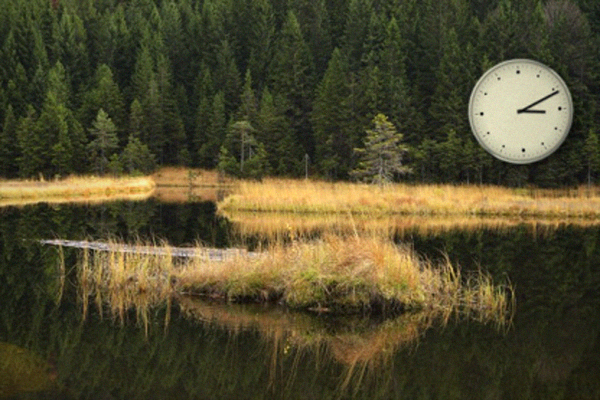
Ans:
3.11
